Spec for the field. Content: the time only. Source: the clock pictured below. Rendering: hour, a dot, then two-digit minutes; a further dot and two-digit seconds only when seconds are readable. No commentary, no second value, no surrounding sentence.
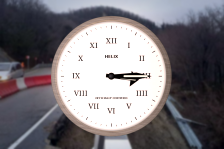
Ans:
3.15
